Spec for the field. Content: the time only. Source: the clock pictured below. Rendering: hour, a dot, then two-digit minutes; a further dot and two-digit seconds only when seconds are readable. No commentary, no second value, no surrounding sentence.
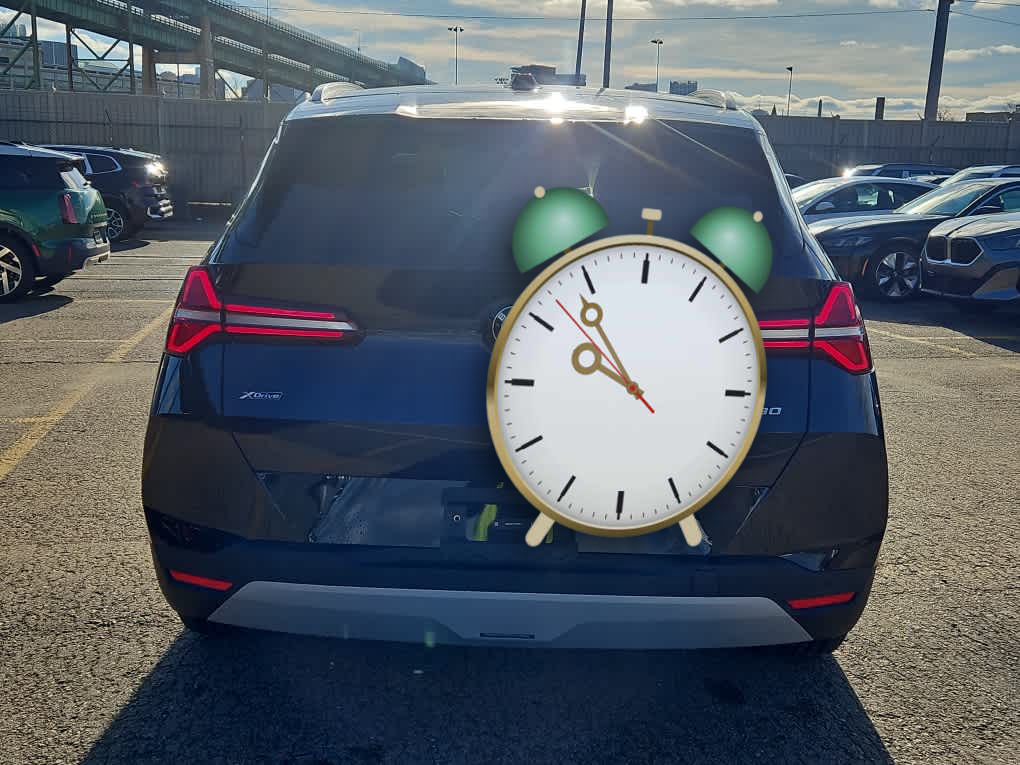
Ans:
9.53.52
